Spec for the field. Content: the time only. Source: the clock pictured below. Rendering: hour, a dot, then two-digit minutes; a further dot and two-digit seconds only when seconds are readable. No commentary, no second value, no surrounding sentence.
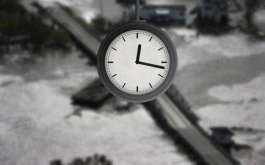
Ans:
12.17
